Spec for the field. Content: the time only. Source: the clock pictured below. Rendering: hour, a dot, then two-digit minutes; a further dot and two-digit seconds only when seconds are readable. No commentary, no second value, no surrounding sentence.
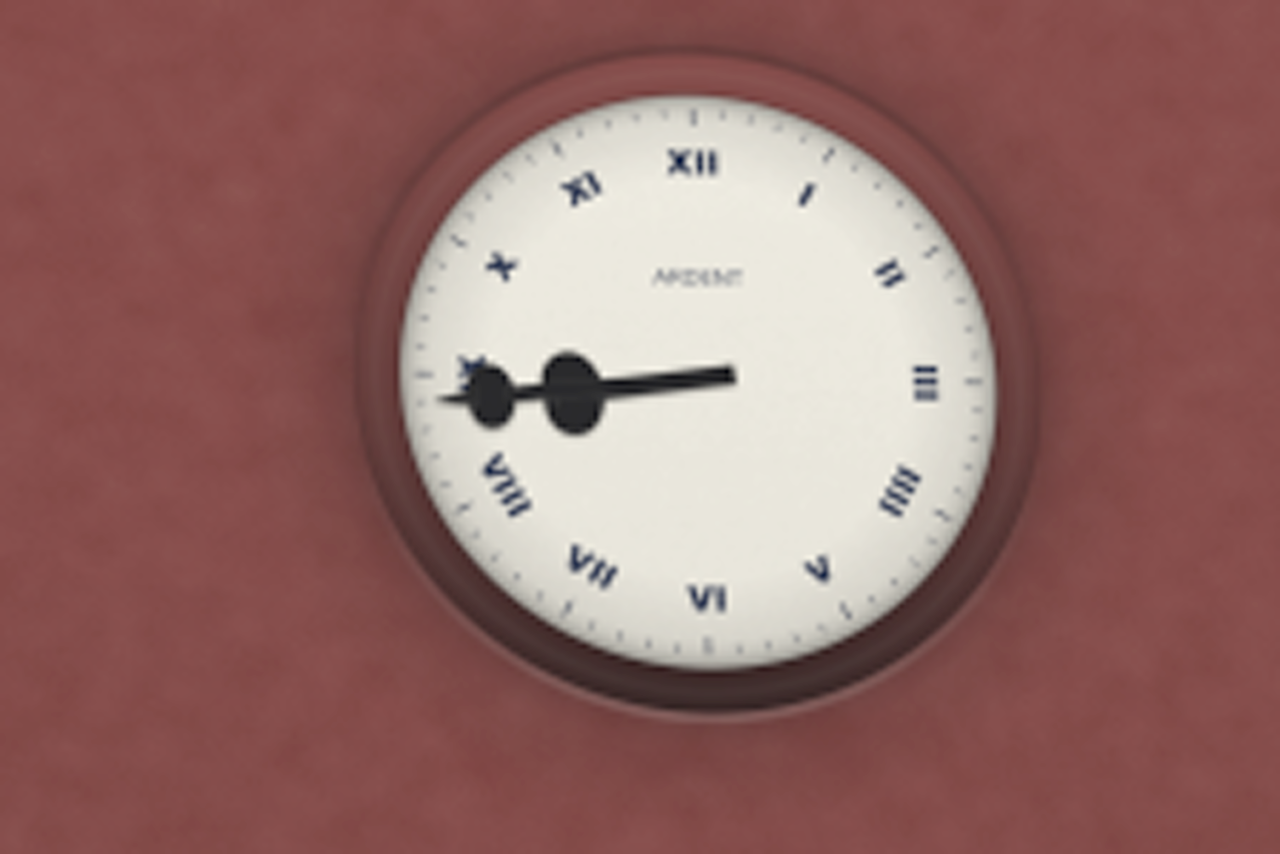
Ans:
8.44
